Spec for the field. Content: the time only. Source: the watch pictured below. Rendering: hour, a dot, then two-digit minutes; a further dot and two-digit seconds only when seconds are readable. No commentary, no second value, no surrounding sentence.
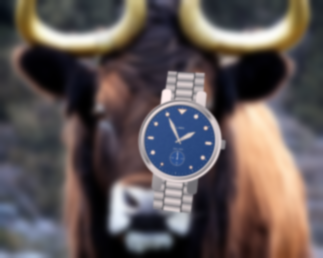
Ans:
1.55
